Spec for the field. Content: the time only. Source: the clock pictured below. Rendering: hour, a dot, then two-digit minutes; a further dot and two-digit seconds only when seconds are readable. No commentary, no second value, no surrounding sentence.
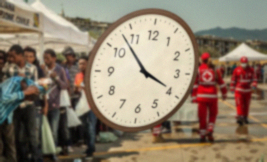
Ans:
3.53
